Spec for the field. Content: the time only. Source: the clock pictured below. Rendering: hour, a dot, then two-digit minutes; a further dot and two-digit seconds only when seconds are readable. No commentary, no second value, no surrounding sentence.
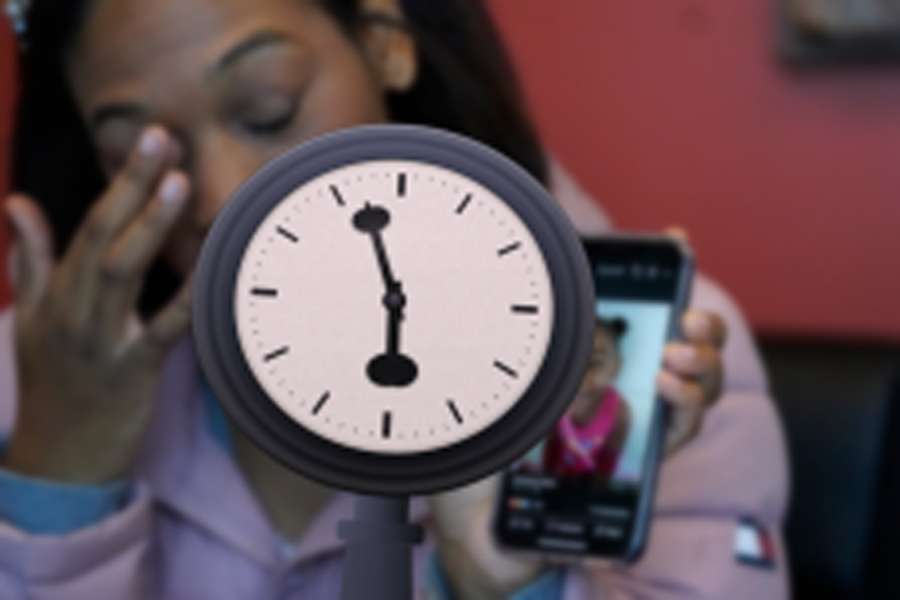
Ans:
5.57
